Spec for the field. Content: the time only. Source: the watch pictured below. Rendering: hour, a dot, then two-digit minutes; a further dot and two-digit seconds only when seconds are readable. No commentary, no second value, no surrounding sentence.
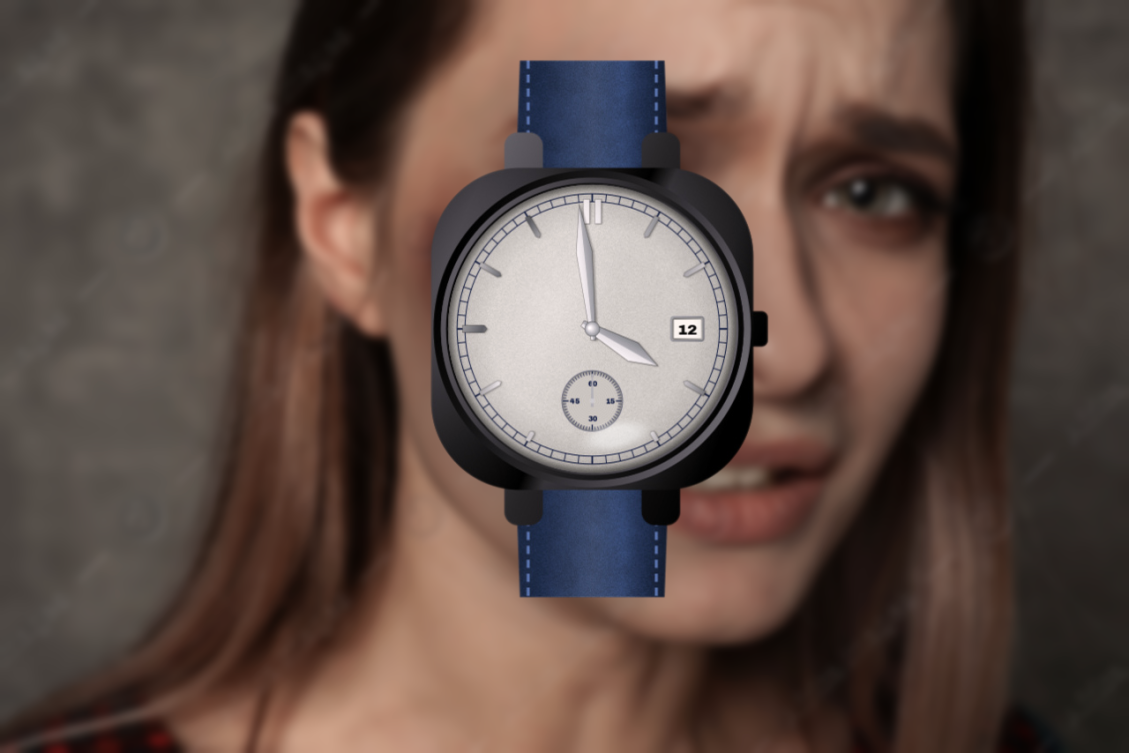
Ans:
3.59
